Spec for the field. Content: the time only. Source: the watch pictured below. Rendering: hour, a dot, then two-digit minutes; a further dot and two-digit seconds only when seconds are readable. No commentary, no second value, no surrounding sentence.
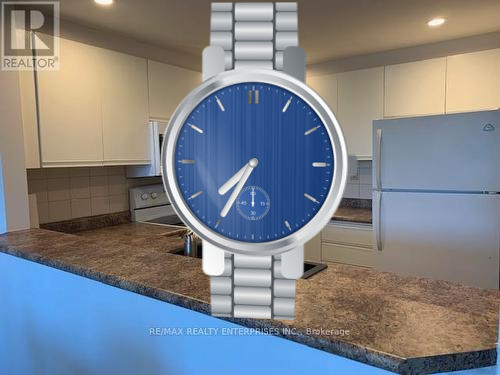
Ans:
7.35
